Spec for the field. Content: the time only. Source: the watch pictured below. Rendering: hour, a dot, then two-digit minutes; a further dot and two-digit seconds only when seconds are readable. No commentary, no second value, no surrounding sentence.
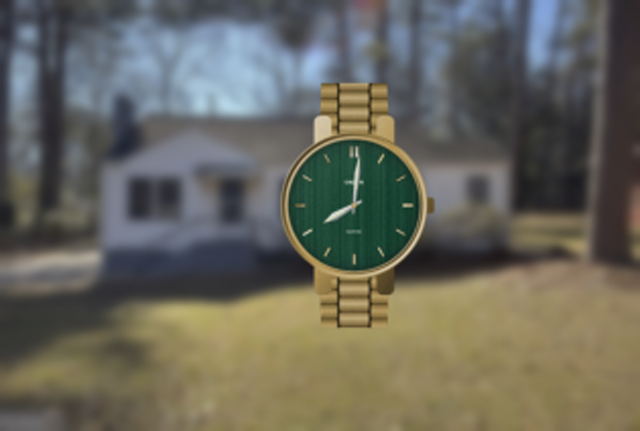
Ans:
8.01
